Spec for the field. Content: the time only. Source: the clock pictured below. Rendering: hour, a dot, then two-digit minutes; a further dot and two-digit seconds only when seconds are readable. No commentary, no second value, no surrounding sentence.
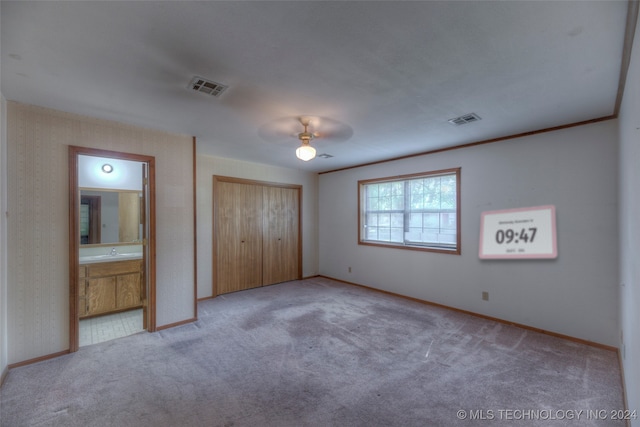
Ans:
9.47
